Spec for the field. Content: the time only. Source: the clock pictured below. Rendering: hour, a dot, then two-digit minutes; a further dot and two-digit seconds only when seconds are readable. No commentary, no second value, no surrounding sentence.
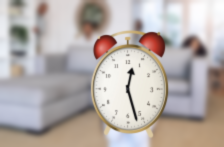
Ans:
12.27
